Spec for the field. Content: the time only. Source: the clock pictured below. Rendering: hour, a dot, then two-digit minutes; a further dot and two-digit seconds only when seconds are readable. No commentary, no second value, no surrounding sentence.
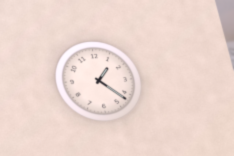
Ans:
1.22
